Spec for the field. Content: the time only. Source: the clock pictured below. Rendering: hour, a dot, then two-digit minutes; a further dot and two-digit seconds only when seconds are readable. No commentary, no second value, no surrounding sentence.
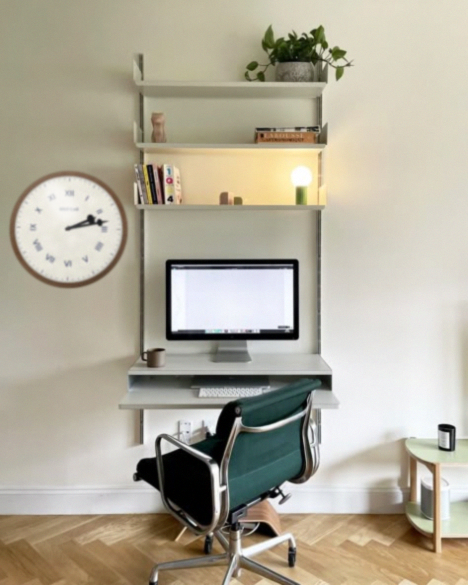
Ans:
2.13
